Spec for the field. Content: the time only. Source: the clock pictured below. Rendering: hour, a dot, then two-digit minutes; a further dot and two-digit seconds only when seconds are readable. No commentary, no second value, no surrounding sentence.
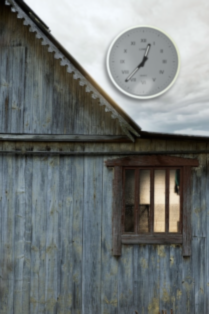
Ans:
12.37
